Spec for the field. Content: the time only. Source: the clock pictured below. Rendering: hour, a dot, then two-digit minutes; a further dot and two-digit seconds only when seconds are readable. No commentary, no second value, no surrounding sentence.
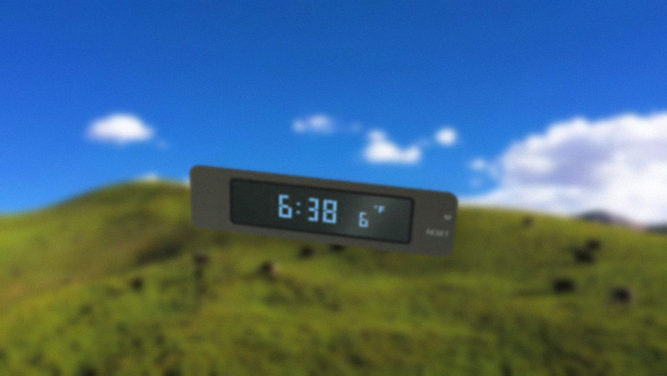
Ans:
6.38
